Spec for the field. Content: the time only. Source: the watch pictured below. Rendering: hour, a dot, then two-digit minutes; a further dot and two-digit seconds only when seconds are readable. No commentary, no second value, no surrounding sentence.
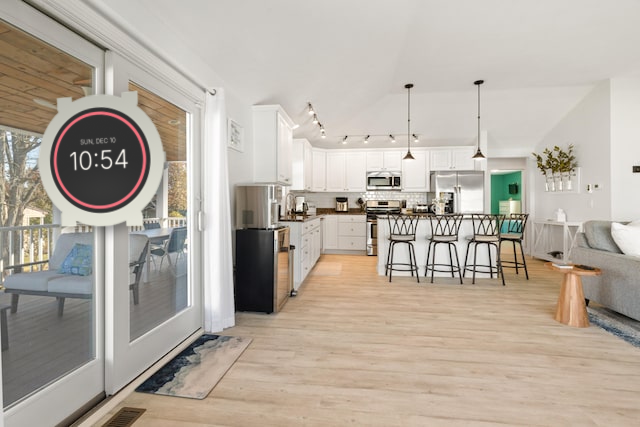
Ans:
10.54
